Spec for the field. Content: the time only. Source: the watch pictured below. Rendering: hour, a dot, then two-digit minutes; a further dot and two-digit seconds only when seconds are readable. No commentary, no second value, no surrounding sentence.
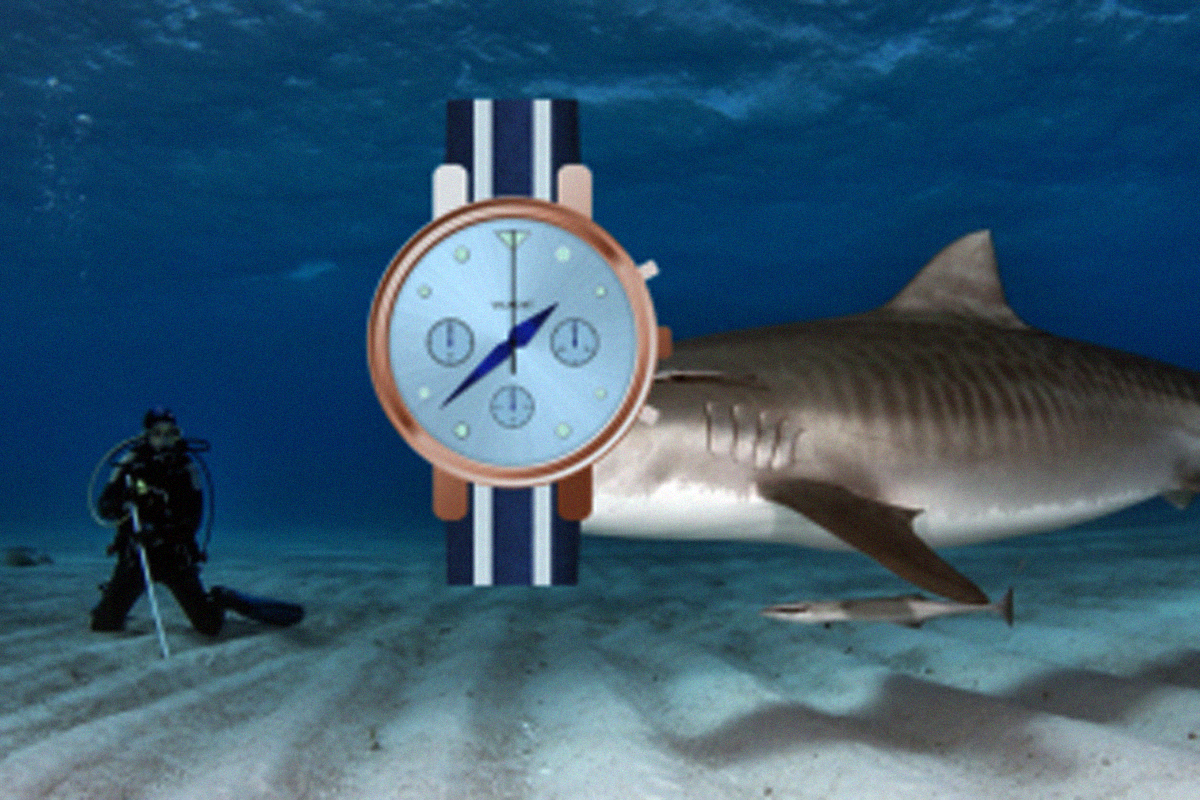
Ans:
1.38
